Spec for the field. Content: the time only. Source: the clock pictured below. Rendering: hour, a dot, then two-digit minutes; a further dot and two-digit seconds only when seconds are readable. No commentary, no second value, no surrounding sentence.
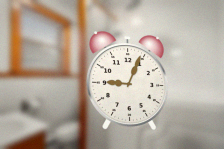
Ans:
9.04
